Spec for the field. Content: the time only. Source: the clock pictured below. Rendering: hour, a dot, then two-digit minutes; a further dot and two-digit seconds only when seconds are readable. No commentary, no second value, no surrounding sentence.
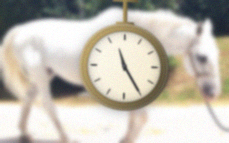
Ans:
11.25
